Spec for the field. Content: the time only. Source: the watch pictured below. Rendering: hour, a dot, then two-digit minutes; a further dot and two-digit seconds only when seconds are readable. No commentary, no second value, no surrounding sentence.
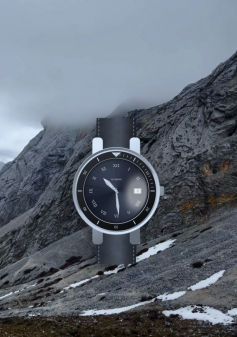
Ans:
10.29
